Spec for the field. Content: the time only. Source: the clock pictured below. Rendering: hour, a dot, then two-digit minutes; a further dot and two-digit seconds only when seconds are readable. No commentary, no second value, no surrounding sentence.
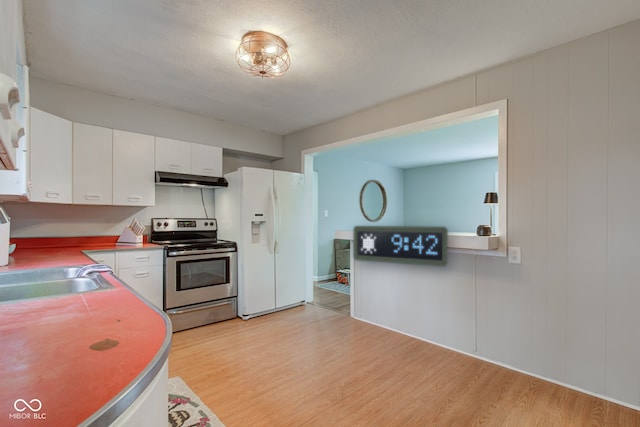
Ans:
9.42
